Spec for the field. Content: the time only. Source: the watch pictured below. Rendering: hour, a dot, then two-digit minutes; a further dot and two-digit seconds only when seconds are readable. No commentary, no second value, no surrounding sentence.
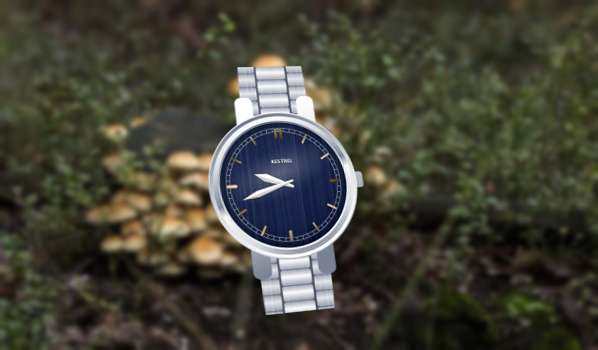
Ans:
9.42
